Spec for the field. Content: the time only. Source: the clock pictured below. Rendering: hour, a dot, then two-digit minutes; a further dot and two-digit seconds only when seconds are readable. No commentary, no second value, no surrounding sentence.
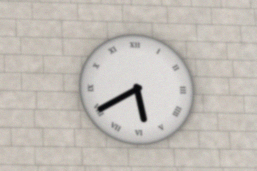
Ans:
5.40
